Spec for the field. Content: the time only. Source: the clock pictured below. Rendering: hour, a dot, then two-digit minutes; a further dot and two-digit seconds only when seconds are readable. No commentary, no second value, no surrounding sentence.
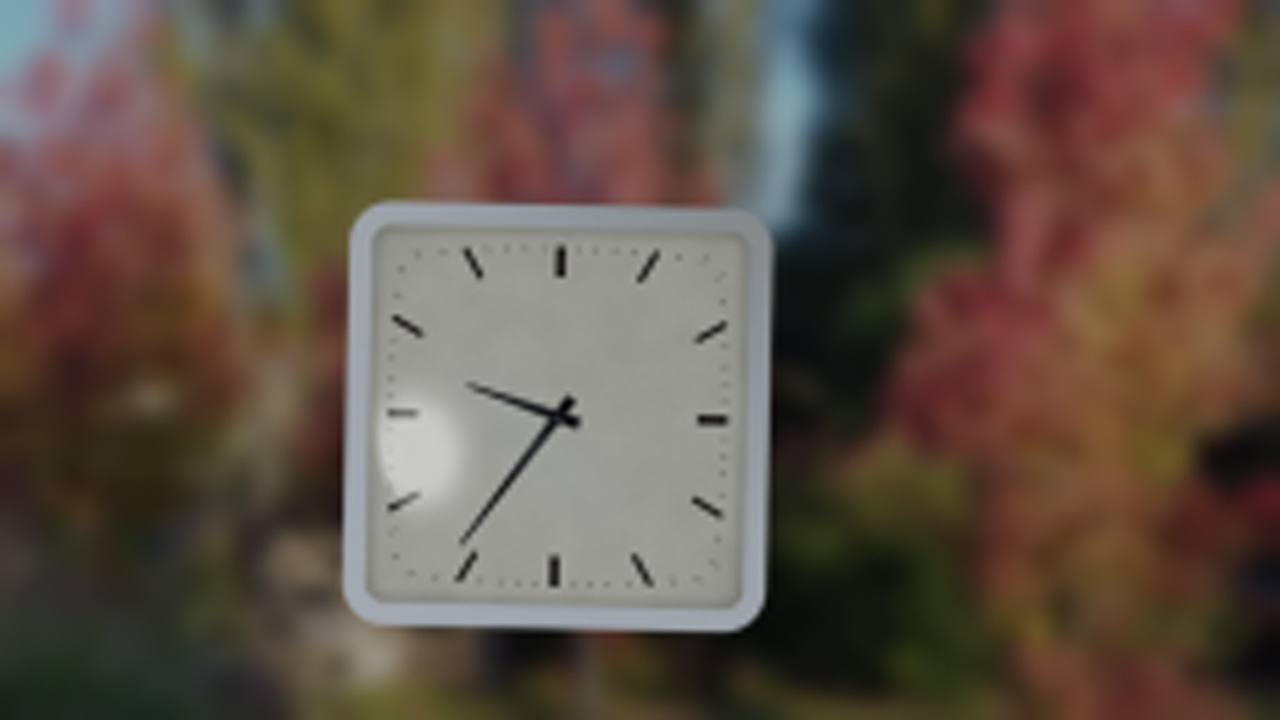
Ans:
9.36
